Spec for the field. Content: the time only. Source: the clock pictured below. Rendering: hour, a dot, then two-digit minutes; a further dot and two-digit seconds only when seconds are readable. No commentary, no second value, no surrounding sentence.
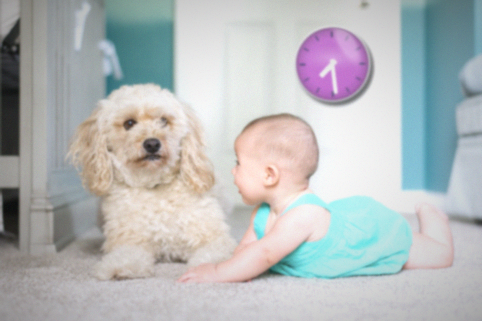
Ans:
7.29
